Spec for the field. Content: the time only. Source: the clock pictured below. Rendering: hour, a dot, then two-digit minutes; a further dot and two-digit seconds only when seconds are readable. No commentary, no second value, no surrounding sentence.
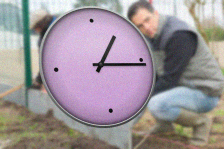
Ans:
1.16
